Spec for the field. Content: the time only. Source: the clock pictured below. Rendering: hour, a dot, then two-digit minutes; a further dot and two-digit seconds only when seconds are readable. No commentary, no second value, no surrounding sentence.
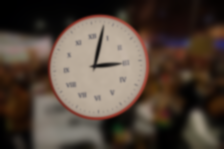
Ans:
3.03
